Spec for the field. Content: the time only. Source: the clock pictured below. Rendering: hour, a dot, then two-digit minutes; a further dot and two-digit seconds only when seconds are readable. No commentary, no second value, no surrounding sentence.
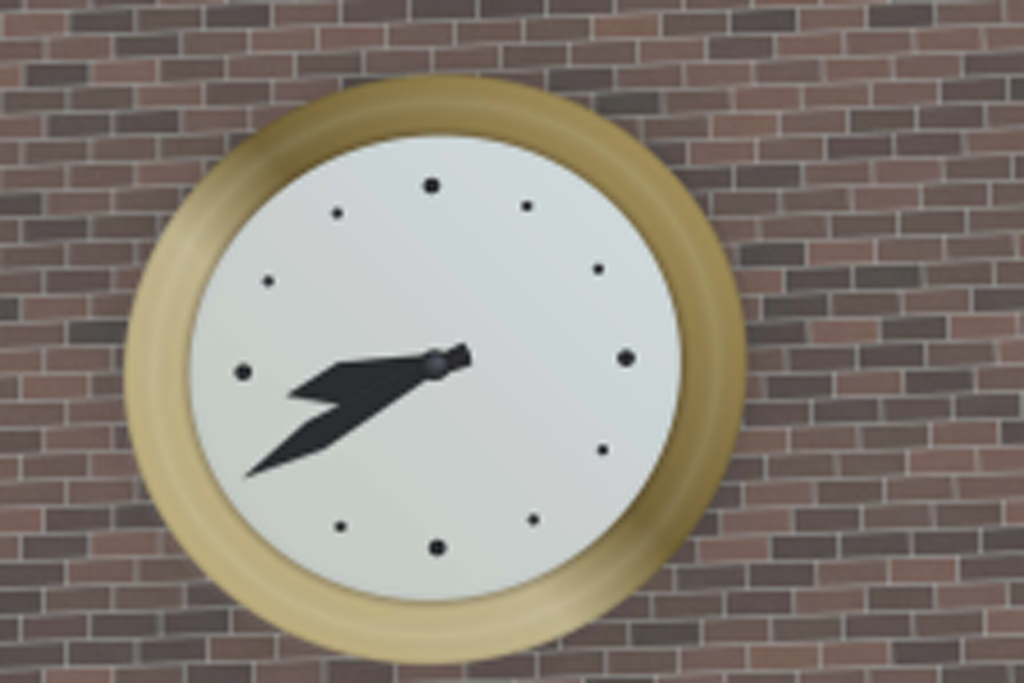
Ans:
8.40
